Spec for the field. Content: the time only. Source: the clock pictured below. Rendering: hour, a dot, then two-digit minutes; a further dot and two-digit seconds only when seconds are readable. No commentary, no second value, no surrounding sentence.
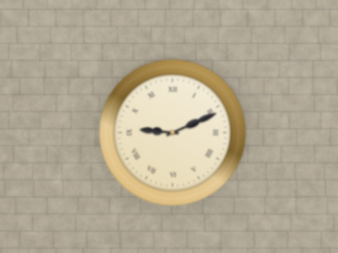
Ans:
9.11
